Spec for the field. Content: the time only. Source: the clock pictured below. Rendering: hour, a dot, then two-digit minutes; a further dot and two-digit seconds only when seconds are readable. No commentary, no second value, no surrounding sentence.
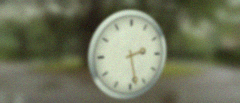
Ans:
2.28
